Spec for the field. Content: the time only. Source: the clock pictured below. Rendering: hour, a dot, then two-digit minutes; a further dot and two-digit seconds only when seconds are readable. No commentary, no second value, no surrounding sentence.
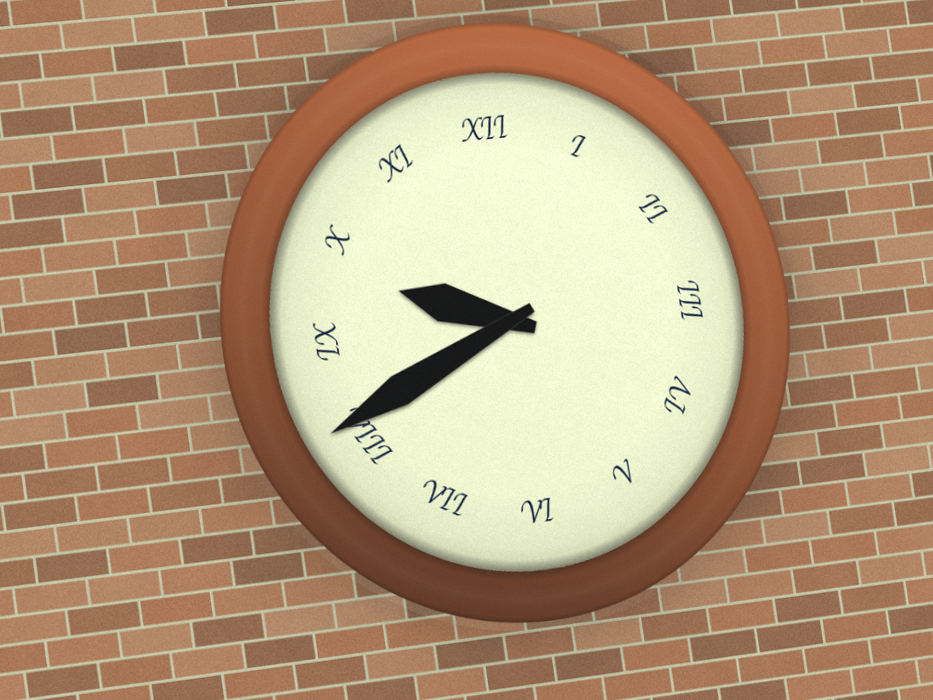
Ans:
9.41
